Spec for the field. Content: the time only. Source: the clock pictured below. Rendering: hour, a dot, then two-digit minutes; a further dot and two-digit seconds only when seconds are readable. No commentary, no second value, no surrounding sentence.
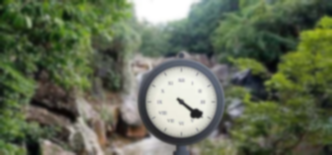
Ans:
4.21
